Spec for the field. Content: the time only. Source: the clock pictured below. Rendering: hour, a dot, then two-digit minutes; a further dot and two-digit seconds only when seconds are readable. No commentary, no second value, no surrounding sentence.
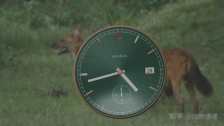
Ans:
4.43
